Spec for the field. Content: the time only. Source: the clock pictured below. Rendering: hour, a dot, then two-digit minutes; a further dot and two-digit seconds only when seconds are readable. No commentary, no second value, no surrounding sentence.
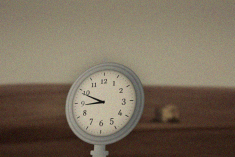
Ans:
8.49
